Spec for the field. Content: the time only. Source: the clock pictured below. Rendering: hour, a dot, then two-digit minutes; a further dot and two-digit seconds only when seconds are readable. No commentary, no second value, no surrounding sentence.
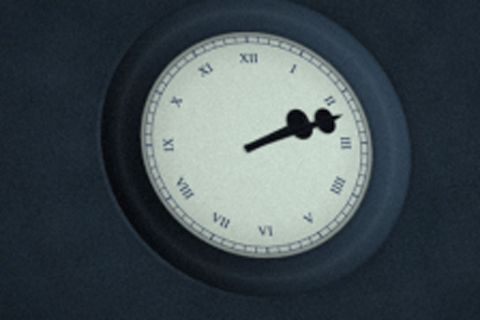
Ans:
2.12
